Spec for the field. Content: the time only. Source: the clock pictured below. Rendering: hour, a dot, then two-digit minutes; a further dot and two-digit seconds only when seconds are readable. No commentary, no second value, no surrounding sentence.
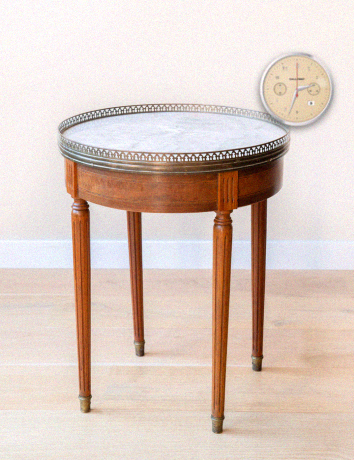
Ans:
2.33
